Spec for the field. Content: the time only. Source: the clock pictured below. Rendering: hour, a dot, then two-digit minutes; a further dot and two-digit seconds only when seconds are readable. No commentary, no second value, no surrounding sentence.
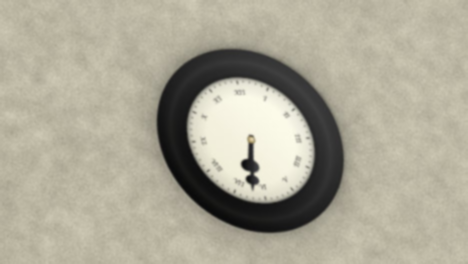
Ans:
6.32
